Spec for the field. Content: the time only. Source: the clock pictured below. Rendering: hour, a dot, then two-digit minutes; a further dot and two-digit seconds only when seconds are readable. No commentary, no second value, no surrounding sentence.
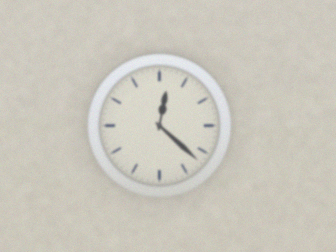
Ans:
12.22
